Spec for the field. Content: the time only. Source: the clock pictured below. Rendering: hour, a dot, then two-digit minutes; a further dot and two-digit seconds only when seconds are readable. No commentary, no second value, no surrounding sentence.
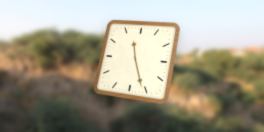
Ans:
11.26
